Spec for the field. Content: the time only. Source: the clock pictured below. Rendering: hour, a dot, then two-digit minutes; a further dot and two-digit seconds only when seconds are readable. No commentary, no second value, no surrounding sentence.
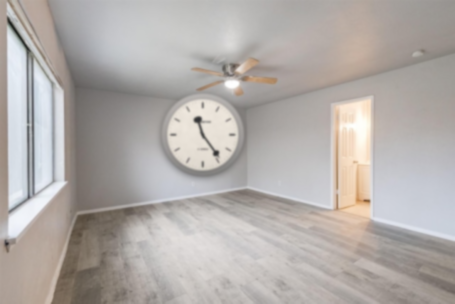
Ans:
11.24
